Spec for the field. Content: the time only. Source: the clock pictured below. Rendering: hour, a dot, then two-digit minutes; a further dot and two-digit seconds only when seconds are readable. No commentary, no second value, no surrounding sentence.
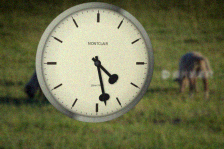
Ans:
4.28
